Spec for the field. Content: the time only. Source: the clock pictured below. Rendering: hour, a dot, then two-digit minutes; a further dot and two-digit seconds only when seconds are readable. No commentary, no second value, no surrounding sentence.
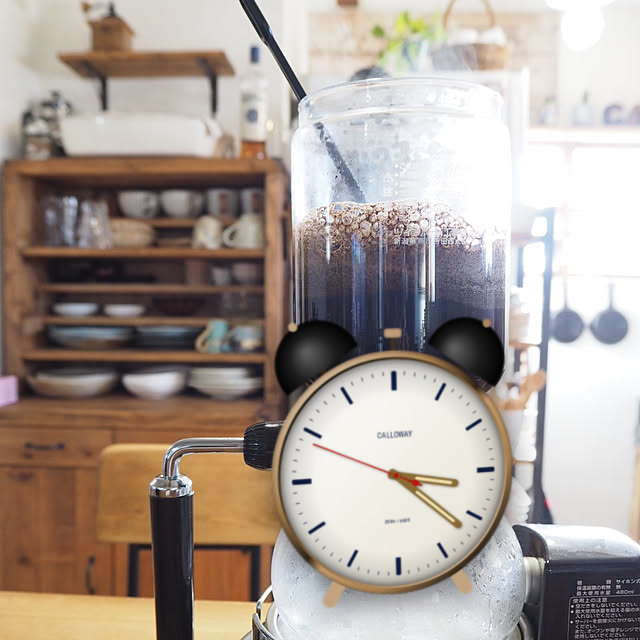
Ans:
3.21.49
